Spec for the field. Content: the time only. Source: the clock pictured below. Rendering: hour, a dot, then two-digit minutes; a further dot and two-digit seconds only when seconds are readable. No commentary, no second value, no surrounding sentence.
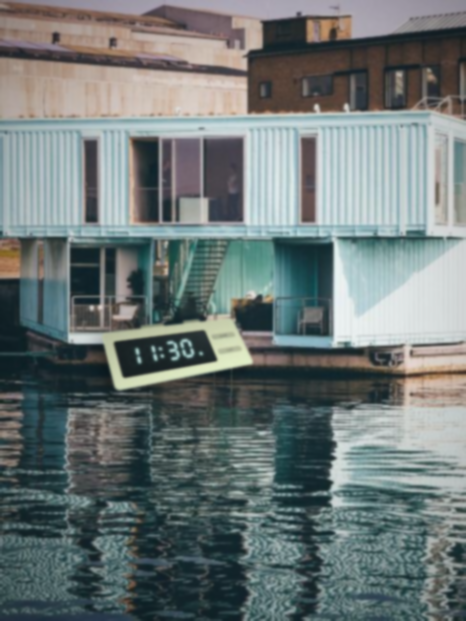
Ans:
11.30
